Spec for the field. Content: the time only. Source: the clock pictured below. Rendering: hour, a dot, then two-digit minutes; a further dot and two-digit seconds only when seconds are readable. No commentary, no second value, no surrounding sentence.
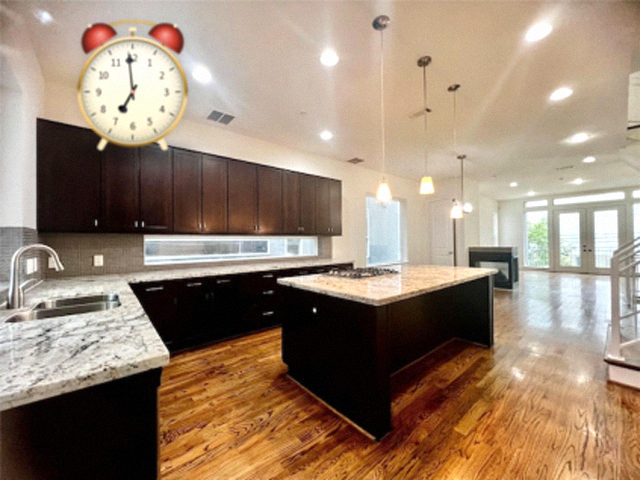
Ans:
6.59
